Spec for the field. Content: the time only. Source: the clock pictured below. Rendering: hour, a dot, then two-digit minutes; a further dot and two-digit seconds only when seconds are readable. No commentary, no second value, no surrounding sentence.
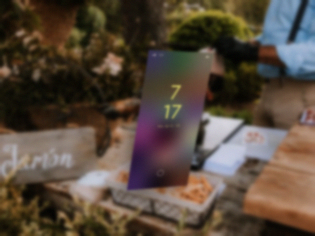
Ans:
7.17
